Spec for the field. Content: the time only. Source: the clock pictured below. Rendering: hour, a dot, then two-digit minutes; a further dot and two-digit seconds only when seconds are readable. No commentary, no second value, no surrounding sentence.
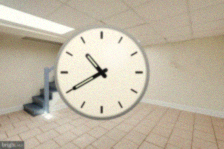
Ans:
10.40
